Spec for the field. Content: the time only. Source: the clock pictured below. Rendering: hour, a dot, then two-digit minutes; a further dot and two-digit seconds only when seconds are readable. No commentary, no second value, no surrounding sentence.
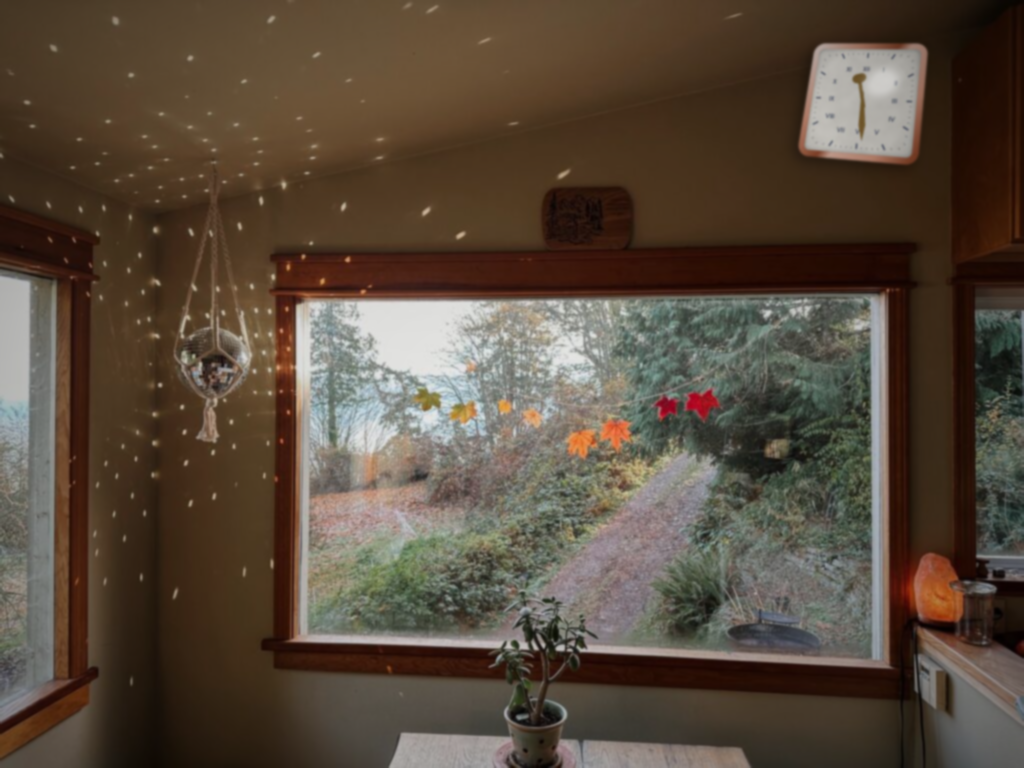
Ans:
11.29
